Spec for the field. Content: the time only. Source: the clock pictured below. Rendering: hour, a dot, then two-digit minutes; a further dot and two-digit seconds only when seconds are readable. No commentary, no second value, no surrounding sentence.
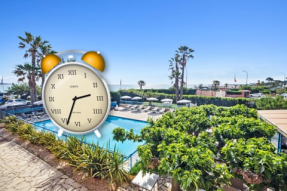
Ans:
2.34
